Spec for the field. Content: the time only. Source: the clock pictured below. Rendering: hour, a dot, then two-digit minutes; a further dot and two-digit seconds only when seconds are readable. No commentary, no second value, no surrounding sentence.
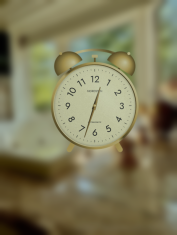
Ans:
12.33
